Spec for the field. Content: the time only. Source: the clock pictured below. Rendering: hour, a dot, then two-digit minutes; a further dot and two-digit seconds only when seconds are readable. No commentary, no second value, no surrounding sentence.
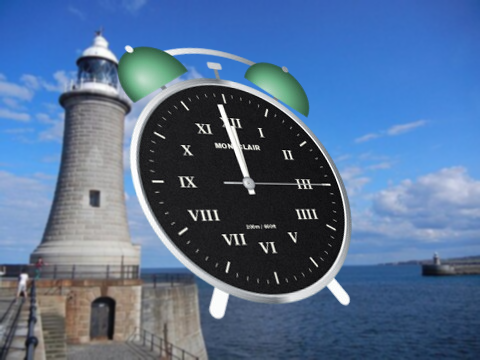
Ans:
11.59.15
